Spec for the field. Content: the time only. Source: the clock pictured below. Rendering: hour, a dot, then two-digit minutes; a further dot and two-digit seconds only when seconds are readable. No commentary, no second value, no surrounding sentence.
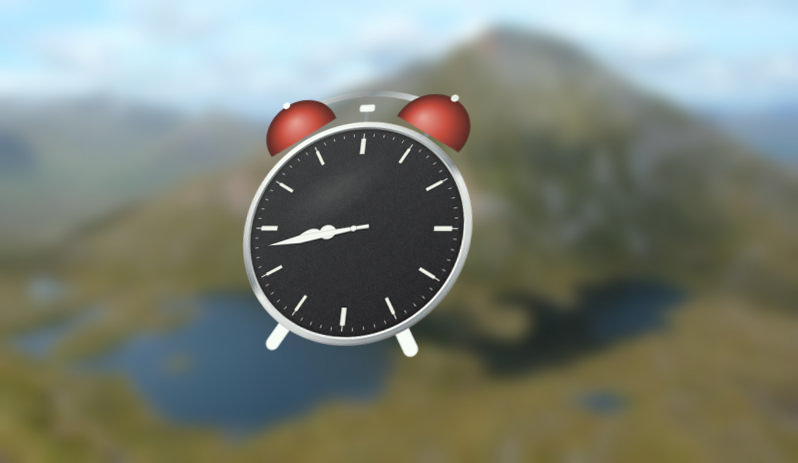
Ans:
8.43
